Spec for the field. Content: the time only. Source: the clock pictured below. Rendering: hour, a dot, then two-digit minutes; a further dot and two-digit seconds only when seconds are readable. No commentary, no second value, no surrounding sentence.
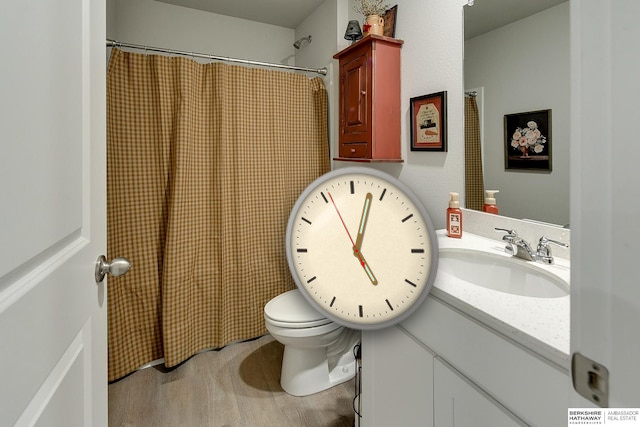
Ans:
5.02.56
